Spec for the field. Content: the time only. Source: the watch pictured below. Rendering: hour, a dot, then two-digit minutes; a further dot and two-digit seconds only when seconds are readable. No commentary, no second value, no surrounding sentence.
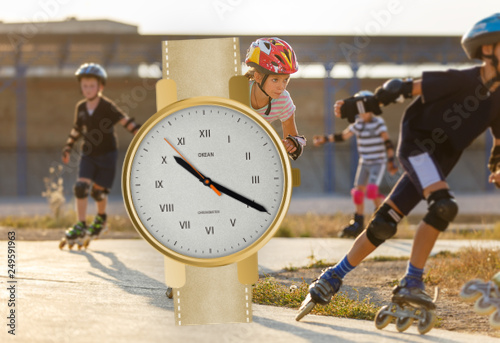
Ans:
10.19.53
